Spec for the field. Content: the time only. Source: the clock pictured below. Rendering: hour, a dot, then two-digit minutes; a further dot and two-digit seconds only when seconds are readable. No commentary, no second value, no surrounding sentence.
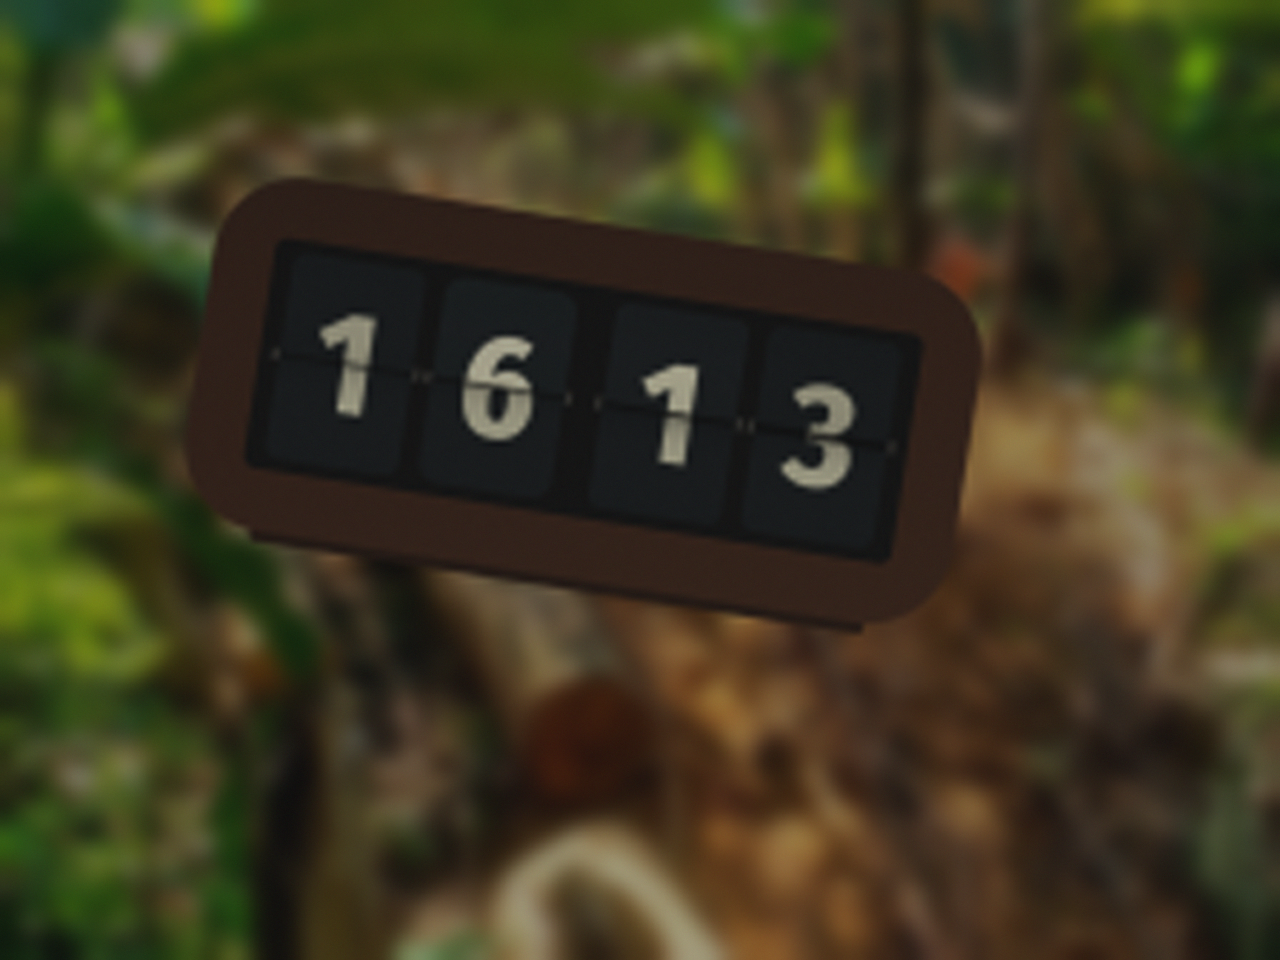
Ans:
16.13
